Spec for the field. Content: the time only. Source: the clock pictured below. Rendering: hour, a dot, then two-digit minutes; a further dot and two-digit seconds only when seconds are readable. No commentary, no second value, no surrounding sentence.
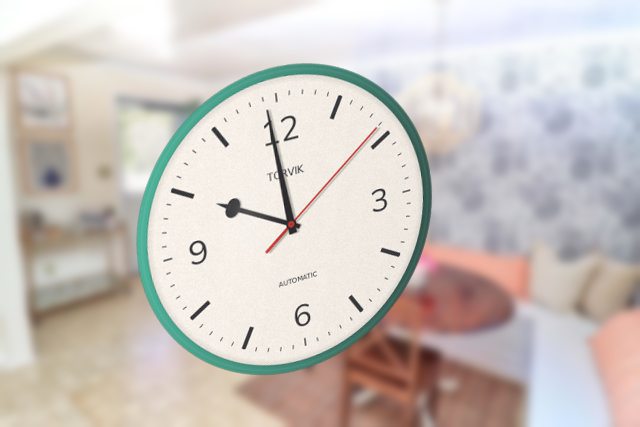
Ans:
9.59.09
